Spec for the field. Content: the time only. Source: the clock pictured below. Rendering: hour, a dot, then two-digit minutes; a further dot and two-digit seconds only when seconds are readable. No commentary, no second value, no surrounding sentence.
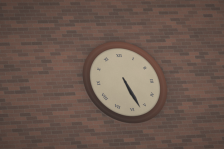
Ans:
5.27
